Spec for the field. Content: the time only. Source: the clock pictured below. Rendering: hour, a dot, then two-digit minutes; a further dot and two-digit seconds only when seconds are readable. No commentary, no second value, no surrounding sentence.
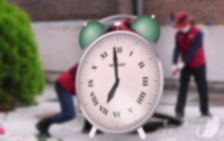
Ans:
6.59
